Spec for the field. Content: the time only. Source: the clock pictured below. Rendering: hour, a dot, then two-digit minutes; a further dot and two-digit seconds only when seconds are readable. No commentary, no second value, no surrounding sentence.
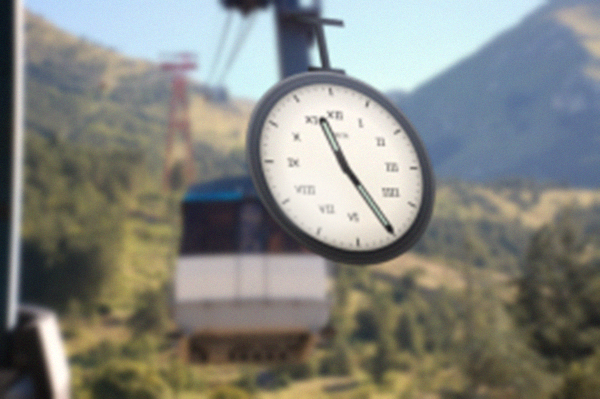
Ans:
11.25
